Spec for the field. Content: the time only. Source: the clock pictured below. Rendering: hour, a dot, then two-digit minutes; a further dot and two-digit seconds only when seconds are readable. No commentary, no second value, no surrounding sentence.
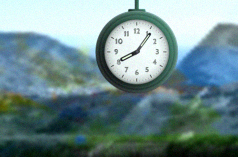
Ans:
8.06
